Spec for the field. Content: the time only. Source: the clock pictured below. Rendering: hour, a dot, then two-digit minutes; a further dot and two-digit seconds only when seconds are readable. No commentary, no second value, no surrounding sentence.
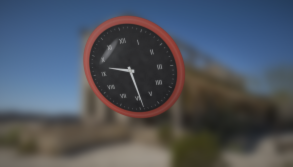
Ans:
9.29
